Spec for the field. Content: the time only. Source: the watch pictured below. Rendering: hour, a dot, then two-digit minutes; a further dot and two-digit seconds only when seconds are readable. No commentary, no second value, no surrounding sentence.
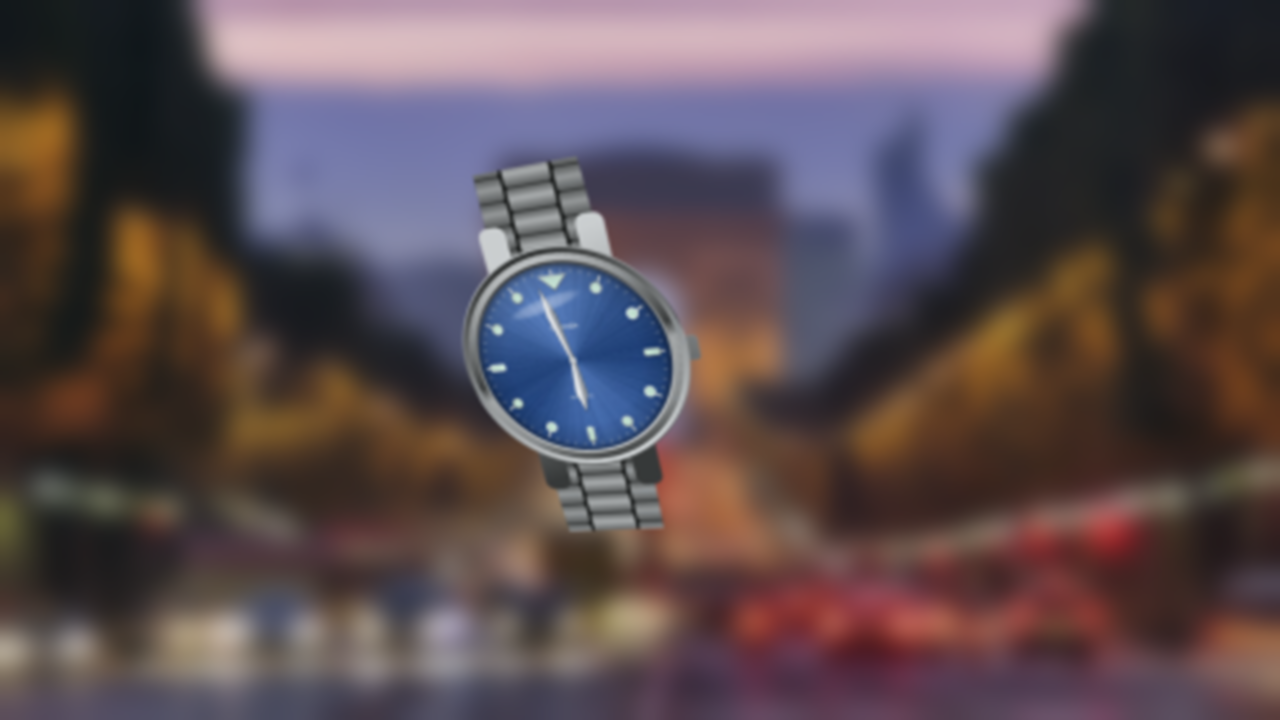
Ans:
5.58
